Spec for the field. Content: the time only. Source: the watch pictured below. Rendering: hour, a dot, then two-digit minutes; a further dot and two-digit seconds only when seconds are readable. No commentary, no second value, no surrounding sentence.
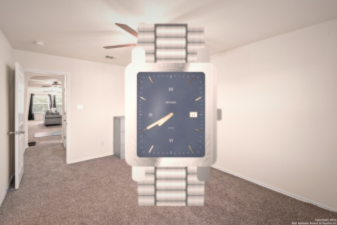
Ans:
7.40
